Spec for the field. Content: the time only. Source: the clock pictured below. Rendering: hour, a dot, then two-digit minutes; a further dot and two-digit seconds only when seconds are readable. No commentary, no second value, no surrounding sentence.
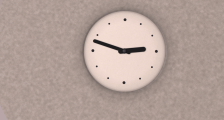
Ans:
2.48
